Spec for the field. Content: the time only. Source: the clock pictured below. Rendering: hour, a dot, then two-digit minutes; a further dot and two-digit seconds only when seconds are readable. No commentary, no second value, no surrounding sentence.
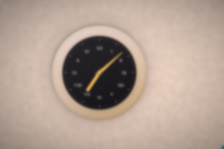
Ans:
7.08
